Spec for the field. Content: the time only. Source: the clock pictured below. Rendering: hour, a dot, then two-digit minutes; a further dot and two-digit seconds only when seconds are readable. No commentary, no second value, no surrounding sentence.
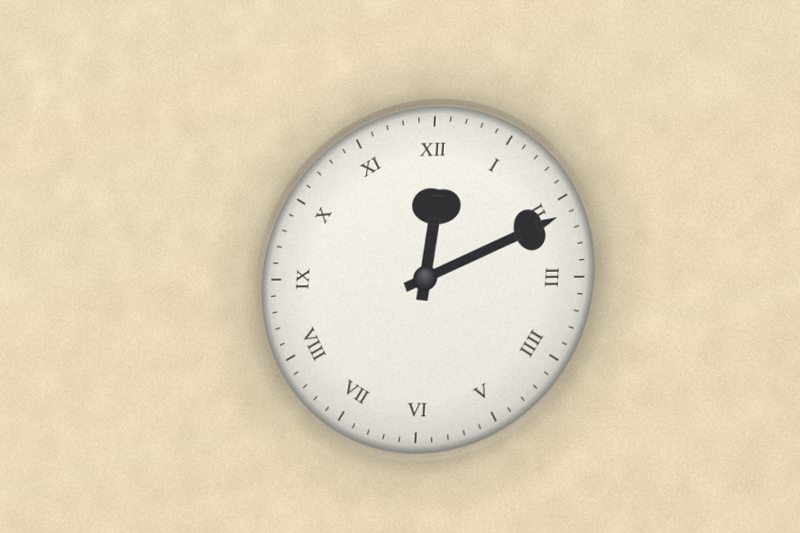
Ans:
12.11
